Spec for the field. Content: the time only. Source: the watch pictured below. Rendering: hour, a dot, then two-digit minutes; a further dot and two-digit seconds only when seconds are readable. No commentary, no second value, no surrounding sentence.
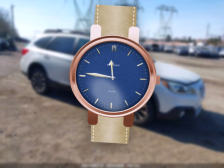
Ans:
11.46
